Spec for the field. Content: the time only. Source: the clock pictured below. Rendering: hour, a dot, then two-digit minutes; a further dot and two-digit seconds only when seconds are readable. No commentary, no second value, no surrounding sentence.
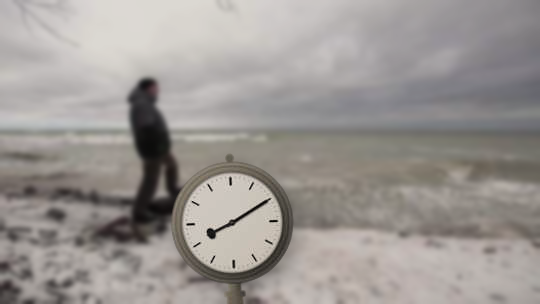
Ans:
8.10
